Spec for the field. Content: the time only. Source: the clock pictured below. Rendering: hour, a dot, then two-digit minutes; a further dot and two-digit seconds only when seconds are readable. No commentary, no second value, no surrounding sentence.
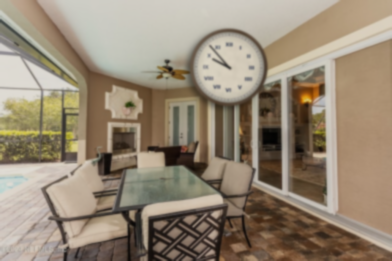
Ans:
9.53
